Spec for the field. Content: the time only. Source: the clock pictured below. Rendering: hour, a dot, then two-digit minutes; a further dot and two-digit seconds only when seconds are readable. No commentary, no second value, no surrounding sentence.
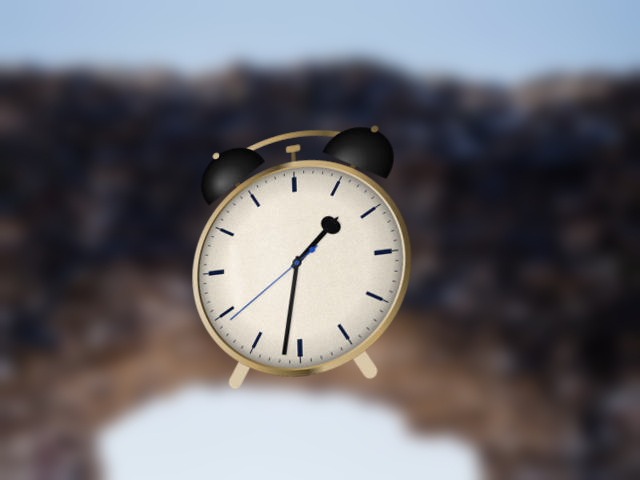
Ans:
1.31.39
